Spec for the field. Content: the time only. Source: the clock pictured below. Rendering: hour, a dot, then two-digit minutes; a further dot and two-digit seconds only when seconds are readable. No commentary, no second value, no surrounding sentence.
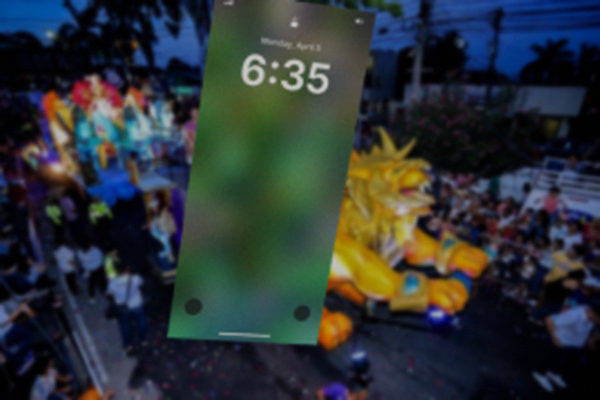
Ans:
6.35
